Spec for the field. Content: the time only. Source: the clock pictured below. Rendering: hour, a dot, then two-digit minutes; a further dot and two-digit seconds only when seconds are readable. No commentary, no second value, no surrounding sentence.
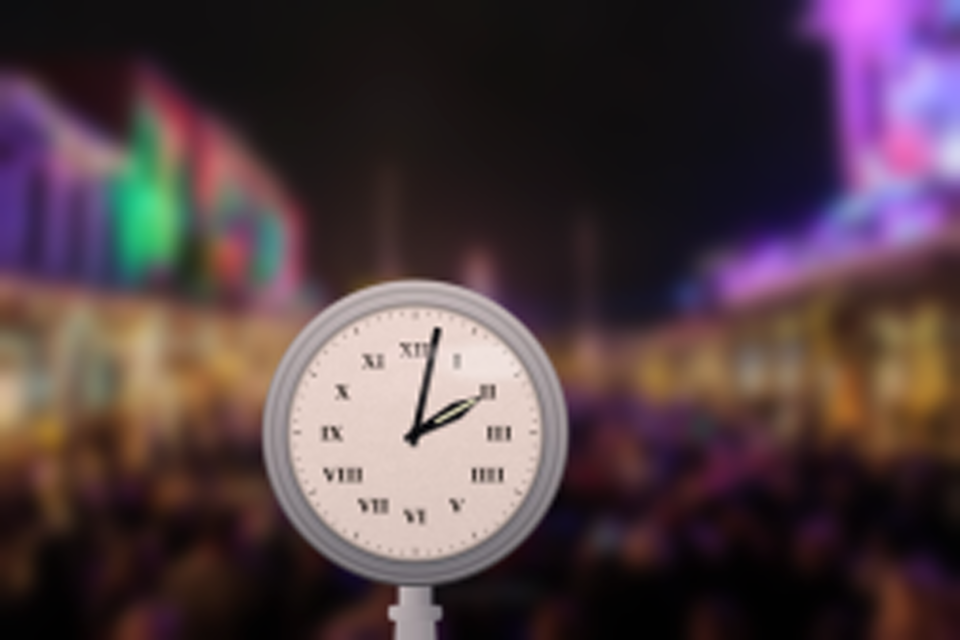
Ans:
2.02
